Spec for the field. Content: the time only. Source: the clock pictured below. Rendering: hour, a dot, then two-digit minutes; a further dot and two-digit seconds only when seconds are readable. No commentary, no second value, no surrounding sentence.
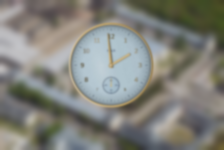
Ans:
1.59
